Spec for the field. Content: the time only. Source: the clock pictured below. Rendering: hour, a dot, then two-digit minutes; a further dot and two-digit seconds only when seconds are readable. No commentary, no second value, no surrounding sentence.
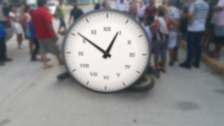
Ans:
12.51
